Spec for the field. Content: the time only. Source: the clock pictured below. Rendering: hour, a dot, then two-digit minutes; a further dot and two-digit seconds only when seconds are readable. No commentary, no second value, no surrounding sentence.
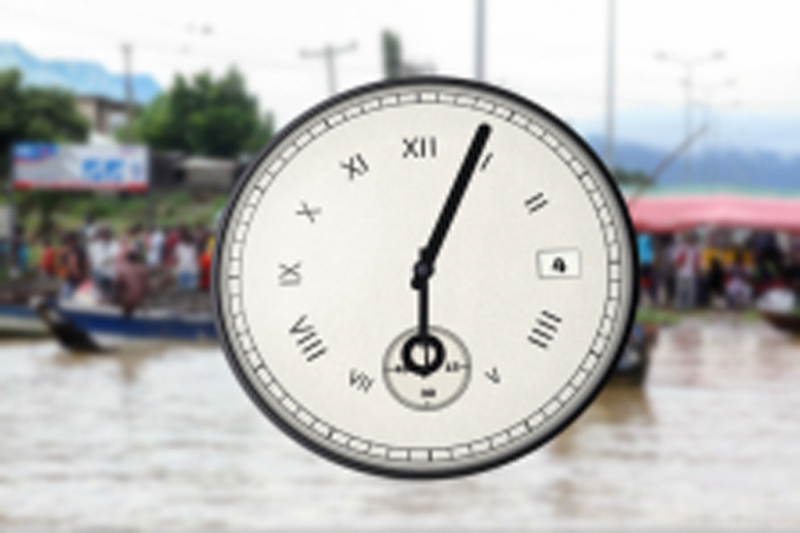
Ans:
6.04
